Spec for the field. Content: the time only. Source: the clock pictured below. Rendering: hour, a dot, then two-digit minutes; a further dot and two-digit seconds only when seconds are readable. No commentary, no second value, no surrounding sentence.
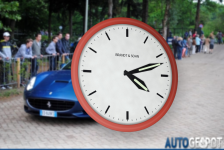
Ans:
4.12
